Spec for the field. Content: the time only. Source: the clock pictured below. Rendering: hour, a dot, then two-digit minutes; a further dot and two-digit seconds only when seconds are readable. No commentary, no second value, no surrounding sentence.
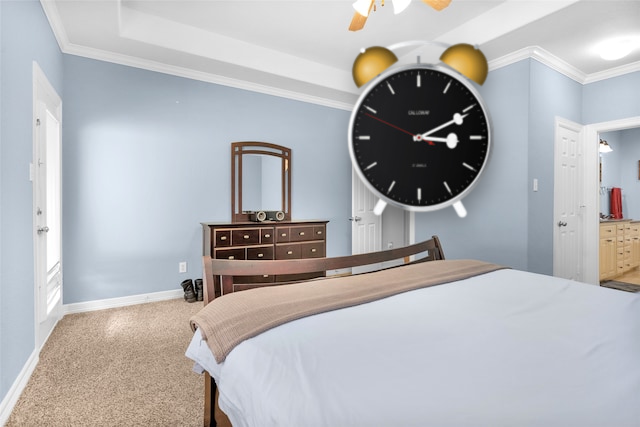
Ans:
3.10.49
